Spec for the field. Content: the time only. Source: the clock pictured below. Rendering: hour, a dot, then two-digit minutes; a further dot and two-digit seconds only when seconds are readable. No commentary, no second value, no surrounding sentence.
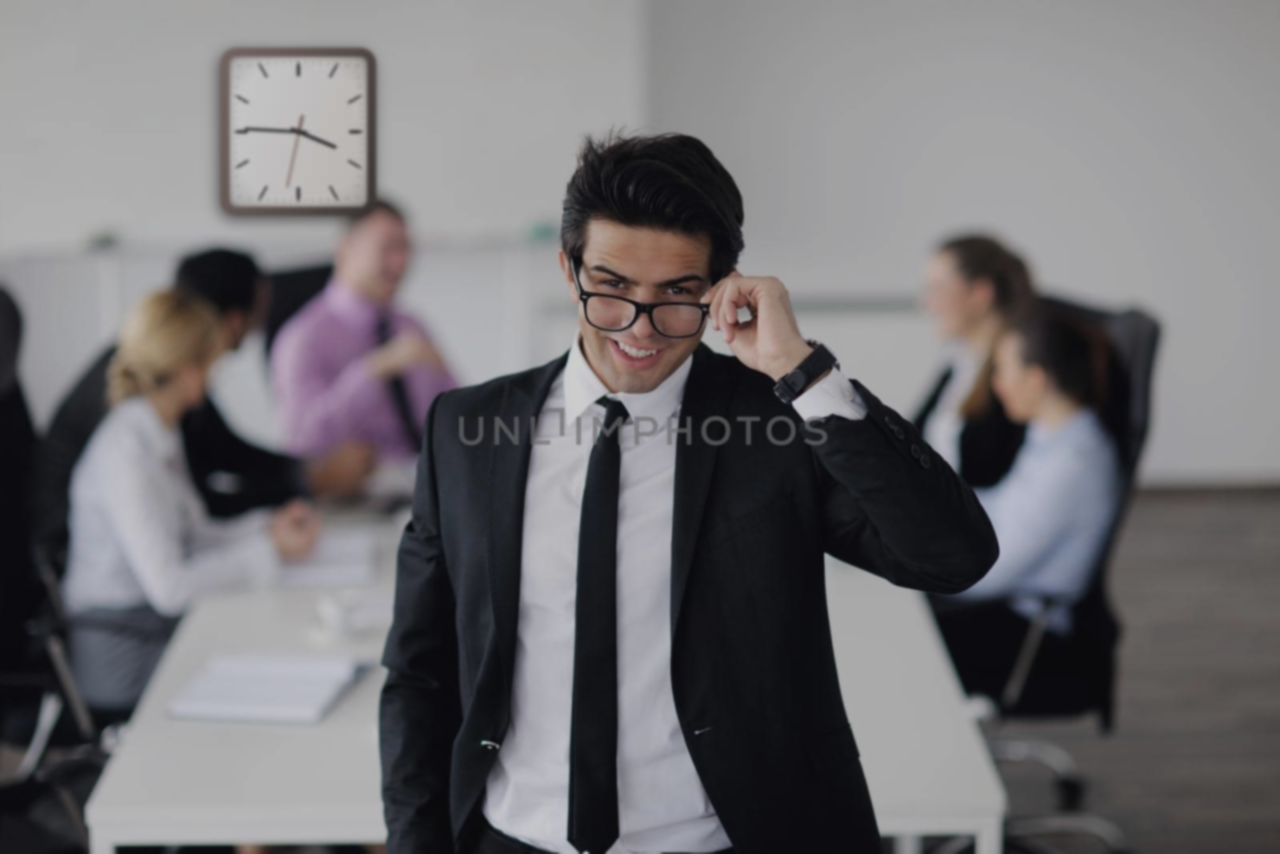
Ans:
3.45.32
